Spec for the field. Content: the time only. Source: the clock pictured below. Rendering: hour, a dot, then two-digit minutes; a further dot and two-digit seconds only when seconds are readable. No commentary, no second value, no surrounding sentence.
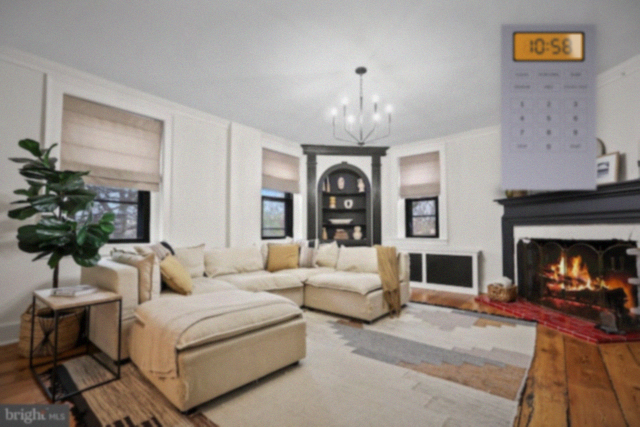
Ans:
10.58
